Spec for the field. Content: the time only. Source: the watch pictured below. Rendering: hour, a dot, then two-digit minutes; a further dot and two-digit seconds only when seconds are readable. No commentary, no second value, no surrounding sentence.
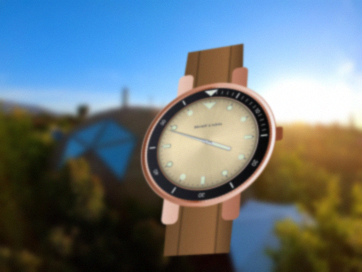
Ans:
3.49
